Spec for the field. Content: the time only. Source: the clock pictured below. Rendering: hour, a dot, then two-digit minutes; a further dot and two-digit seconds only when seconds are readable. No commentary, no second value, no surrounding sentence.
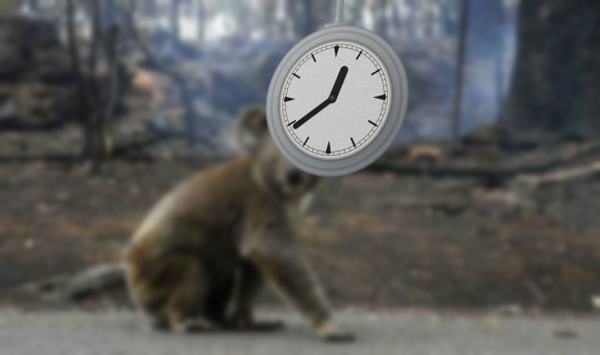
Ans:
12.39
